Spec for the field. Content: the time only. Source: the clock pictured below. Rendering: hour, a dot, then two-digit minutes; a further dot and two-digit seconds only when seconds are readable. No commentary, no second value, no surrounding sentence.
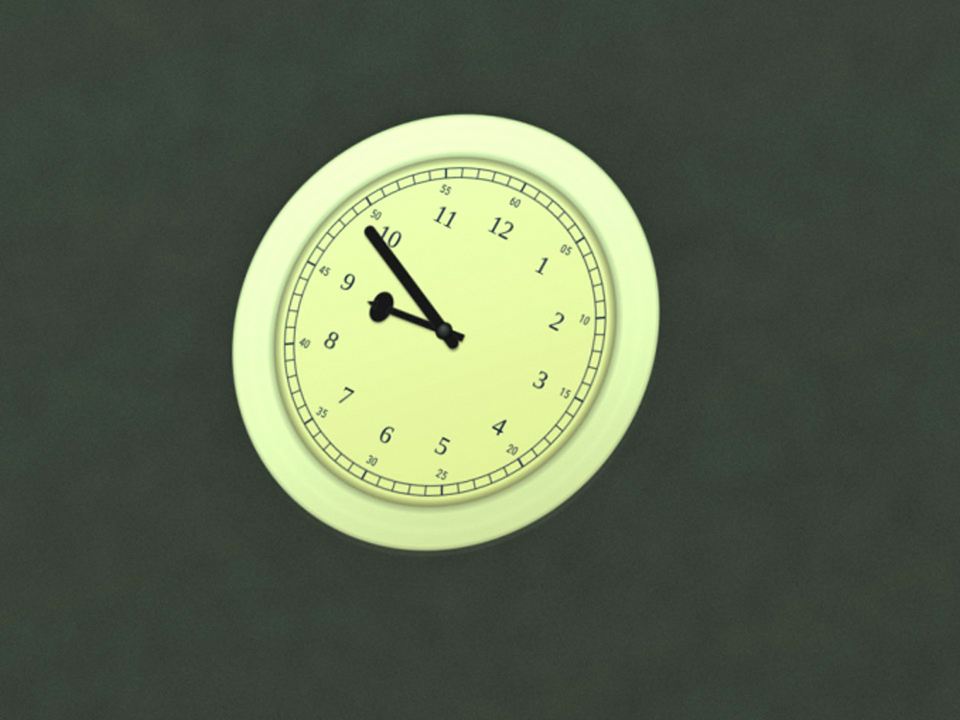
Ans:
8.49
